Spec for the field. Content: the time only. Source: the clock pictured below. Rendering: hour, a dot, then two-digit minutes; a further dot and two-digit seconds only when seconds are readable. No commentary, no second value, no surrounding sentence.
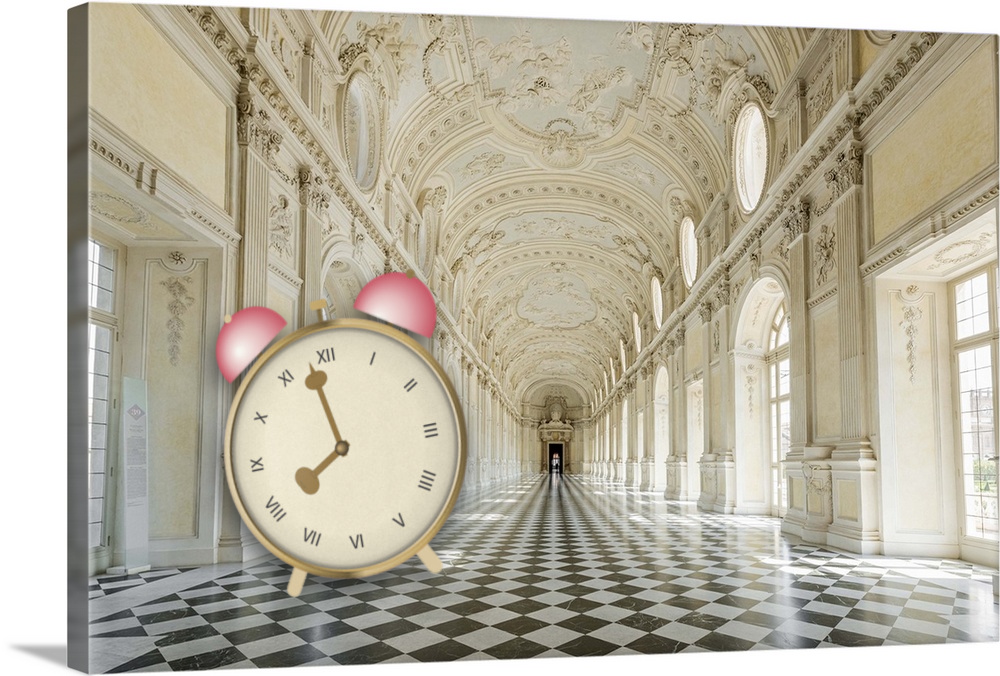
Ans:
7.58
